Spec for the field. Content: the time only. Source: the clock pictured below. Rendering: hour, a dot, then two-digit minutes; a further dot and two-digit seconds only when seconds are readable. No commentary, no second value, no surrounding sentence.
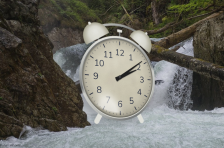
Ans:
2.09
